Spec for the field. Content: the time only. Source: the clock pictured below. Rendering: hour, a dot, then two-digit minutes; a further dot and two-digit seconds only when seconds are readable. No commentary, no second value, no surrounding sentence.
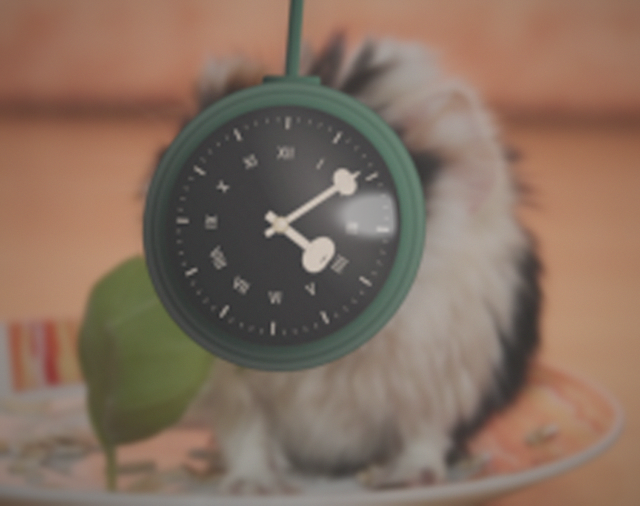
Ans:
4.09
